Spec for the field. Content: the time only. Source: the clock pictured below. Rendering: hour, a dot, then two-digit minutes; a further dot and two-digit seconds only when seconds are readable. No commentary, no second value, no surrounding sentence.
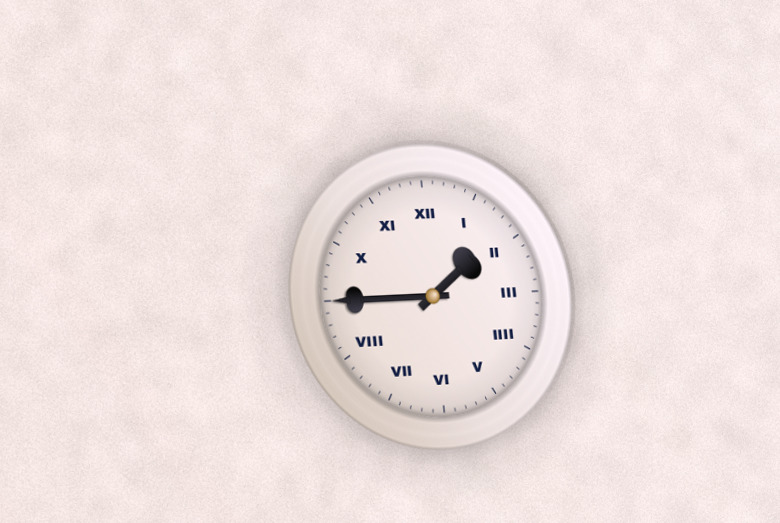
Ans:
1.45
